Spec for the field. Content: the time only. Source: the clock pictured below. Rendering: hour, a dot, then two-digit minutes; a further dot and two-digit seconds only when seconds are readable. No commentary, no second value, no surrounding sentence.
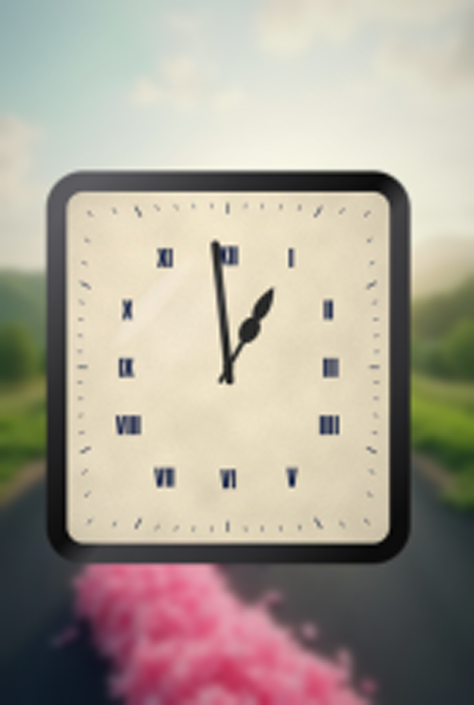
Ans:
12.59
